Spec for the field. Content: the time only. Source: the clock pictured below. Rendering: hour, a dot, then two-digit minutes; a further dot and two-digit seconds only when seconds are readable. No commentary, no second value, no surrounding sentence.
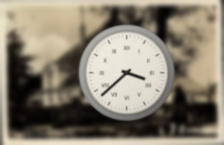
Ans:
3.38
